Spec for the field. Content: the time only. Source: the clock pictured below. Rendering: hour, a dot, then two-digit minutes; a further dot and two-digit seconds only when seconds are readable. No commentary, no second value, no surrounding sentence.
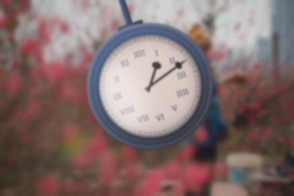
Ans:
1.12
